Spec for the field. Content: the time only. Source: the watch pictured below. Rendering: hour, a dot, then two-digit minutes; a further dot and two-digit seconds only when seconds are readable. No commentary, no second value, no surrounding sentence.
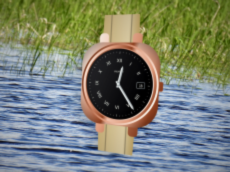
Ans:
12.24
